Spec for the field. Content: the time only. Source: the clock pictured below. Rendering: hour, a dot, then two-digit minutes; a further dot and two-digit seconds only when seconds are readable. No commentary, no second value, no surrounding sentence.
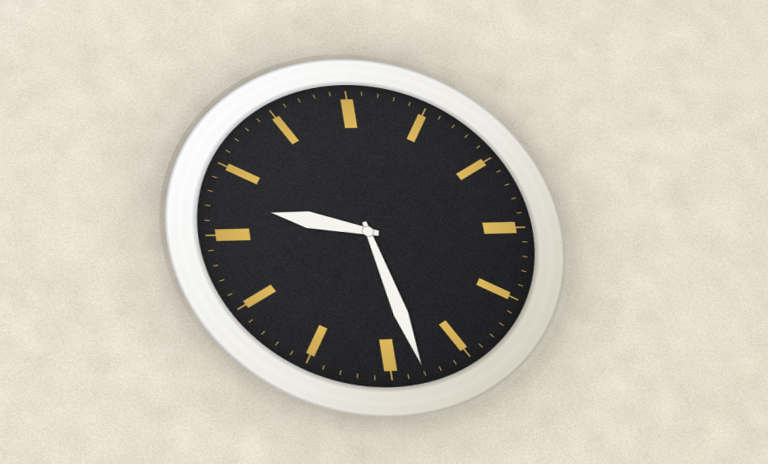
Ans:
9.28
